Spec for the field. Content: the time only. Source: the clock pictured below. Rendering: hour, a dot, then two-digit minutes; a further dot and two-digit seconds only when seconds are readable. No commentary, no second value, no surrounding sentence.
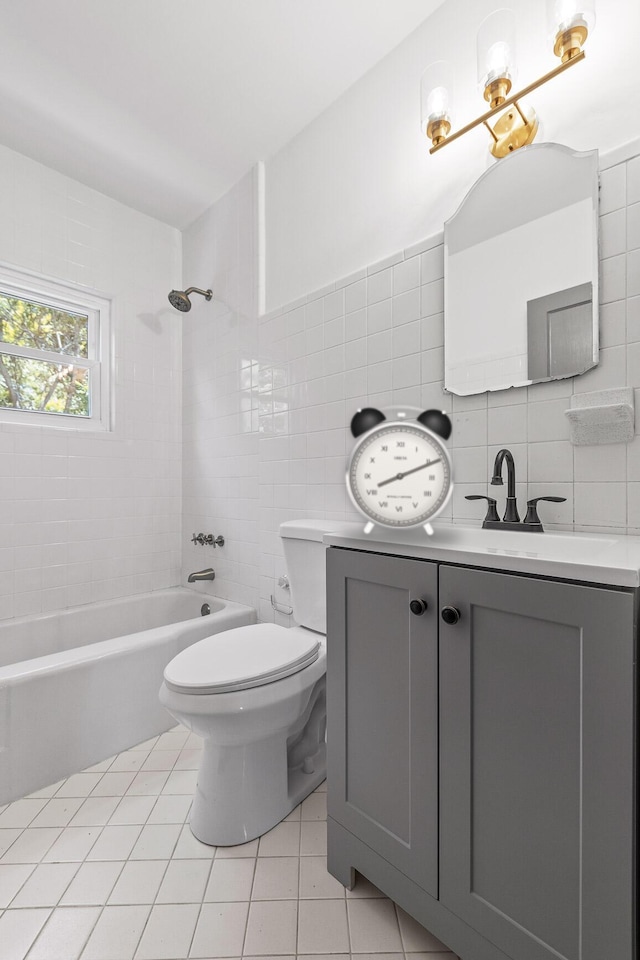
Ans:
8.11
